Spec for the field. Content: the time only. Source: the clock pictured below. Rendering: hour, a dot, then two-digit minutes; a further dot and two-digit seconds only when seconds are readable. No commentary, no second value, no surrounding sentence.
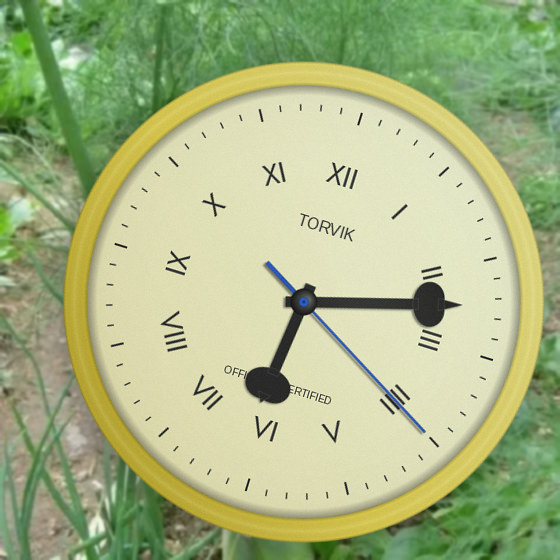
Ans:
6.12.20
